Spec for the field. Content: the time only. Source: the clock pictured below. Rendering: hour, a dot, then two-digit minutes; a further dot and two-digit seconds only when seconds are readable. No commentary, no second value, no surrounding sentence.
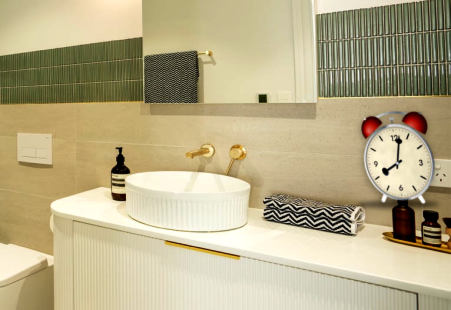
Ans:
8.02
